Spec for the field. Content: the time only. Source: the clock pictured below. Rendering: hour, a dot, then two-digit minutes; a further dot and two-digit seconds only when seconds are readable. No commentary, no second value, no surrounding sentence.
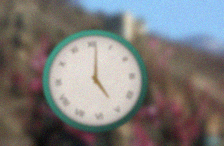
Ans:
5.01
